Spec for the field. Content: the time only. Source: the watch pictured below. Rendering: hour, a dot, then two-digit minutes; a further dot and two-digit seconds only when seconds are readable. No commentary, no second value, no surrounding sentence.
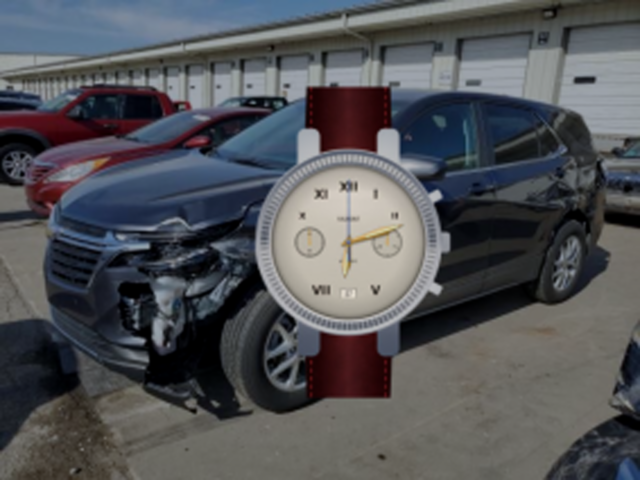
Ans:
6.12
